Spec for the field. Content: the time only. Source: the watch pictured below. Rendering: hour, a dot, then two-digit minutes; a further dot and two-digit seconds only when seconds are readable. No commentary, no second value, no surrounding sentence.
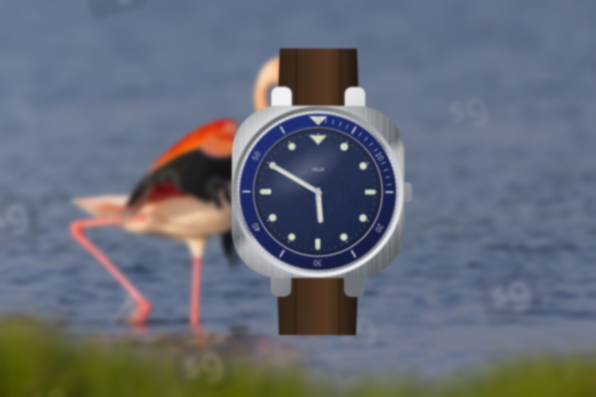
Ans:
5.50
